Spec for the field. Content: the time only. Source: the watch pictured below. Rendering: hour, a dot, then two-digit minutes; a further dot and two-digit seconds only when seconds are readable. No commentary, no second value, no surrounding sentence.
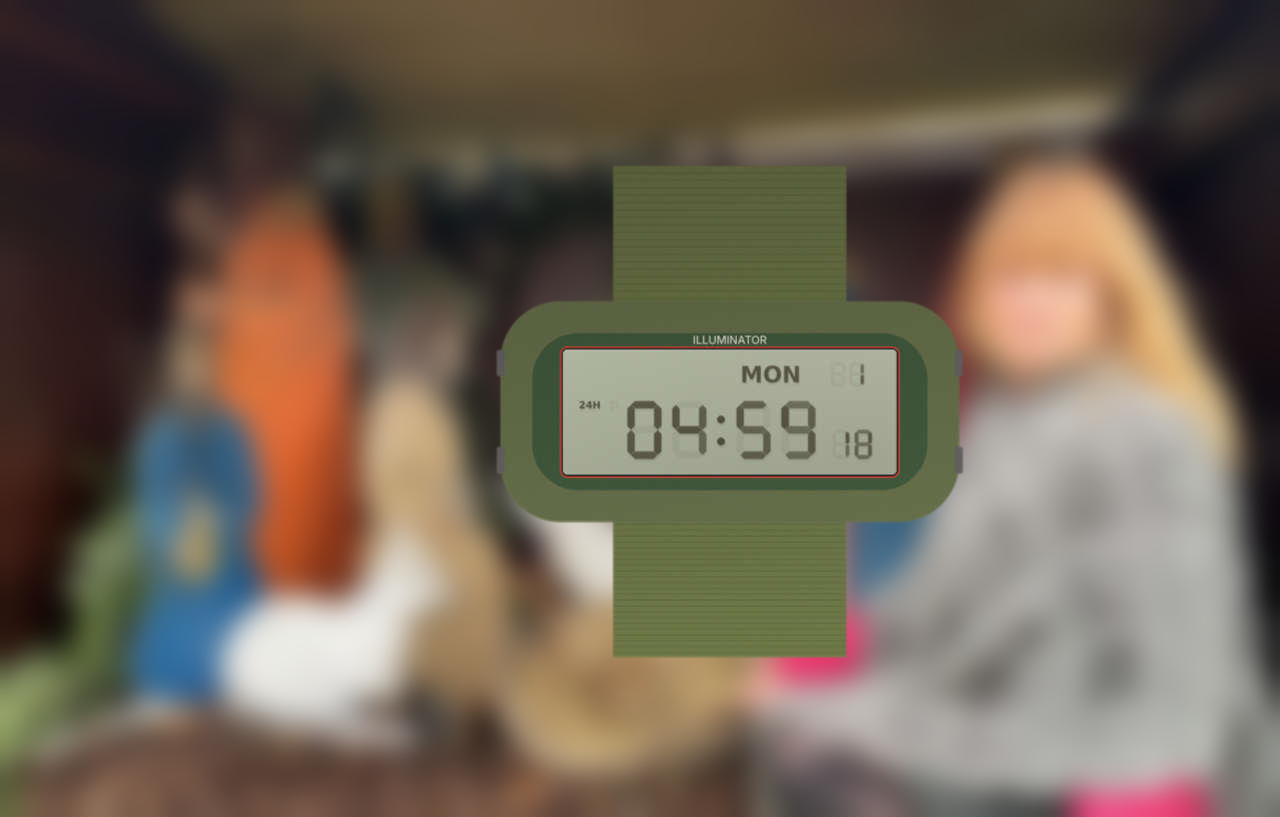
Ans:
4.59.18
